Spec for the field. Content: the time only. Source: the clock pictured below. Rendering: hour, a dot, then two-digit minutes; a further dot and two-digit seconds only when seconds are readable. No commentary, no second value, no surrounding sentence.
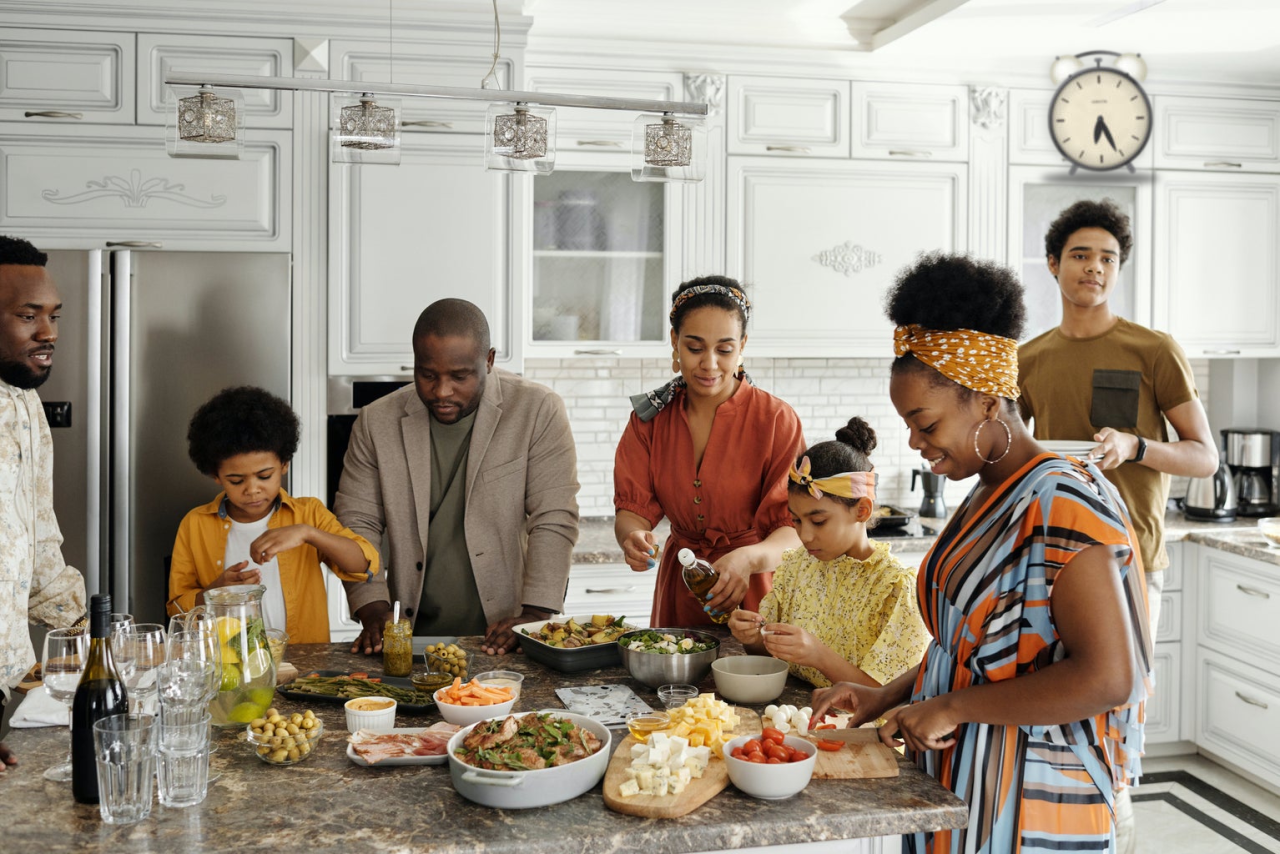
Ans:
6.26
